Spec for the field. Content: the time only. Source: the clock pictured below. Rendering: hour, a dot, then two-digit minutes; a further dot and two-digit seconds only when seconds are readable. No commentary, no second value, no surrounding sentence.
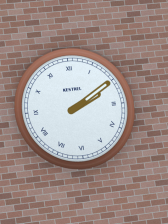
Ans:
2.10
